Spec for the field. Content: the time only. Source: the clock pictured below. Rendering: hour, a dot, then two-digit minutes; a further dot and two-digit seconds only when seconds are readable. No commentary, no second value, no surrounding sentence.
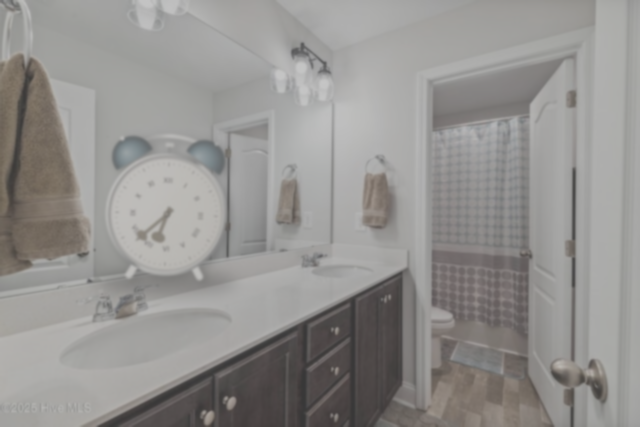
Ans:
6.38
